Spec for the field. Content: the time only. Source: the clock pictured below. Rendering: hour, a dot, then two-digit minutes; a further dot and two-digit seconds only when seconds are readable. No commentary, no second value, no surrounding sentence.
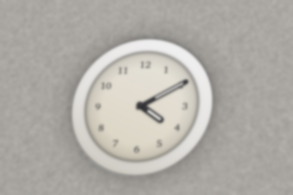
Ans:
4.10
